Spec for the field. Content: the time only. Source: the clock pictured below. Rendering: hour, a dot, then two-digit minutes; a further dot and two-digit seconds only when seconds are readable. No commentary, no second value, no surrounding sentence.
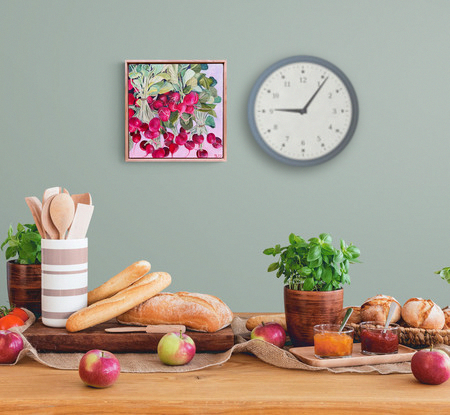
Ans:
9.06
